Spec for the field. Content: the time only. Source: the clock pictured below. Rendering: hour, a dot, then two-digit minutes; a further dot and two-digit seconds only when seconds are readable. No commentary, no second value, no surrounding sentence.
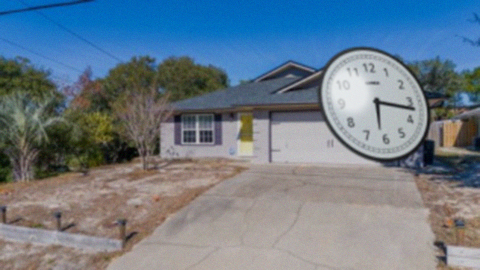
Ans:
6.17
